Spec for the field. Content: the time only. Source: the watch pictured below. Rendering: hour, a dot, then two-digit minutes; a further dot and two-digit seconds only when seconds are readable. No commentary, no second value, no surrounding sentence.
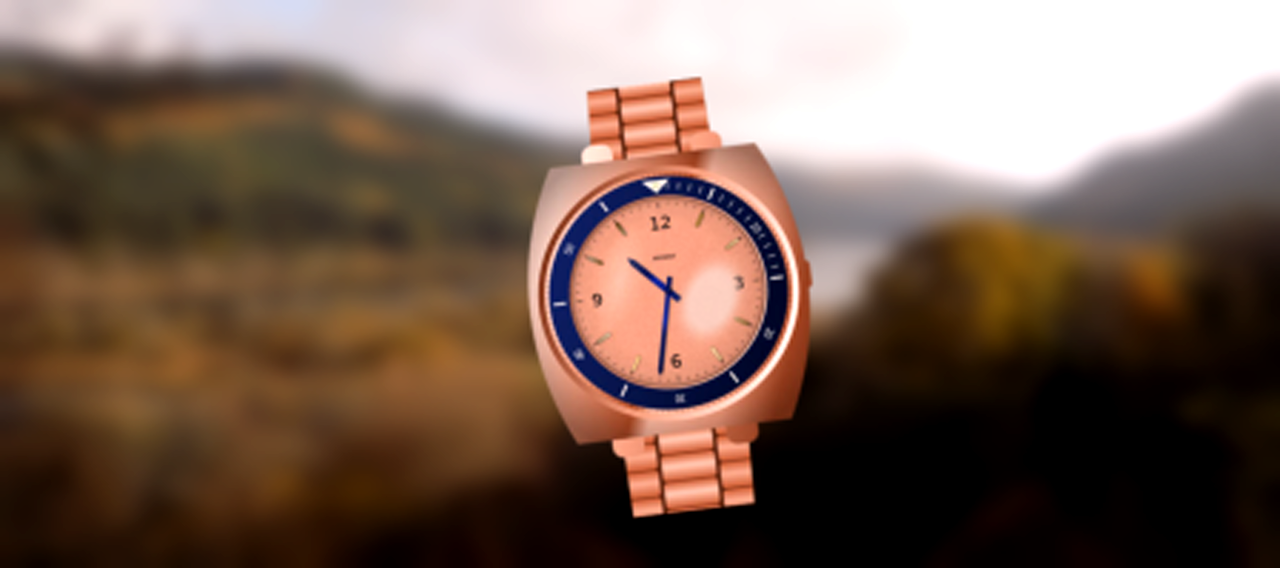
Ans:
10.32
